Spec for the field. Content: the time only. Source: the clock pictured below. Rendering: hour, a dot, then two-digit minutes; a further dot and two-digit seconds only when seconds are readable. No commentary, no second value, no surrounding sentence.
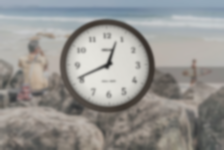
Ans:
12.41
